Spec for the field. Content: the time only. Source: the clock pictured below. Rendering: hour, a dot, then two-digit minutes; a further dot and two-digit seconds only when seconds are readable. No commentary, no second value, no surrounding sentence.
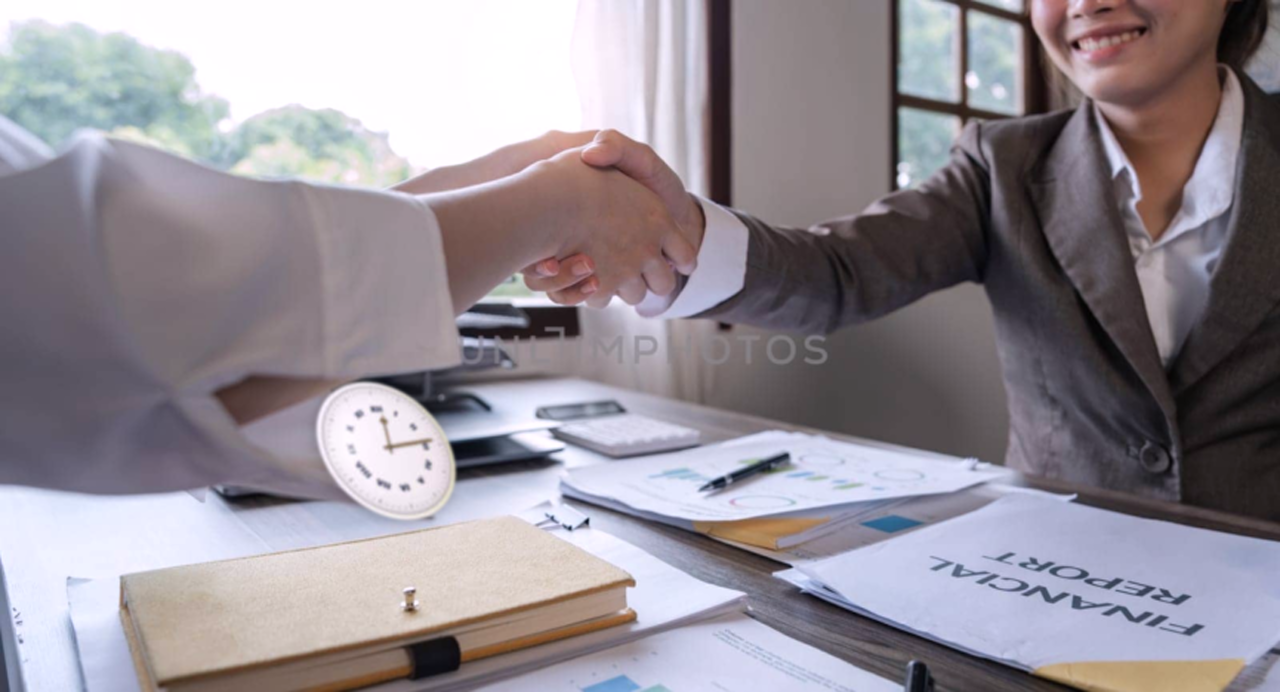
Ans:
12.14
